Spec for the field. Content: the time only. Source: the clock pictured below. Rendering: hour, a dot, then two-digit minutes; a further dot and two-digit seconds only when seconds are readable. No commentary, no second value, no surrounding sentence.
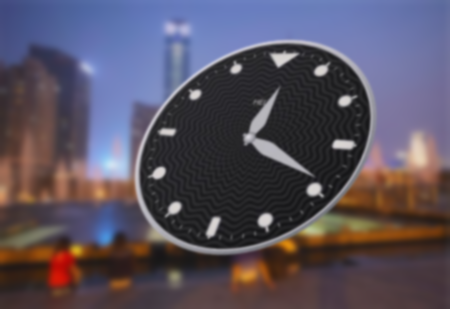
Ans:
12.19
